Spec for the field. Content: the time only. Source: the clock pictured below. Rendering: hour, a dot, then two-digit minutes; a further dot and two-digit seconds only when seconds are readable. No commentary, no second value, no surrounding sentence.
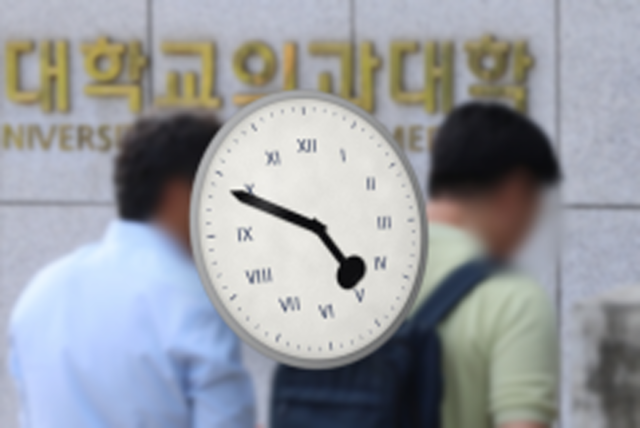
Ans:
4.49
